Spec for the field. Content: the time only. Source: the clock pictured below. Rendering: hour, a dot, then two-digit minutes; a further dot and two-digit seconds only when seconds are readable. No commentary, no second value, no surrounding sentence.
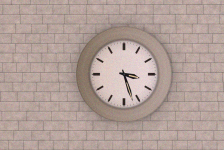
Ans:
3.27
